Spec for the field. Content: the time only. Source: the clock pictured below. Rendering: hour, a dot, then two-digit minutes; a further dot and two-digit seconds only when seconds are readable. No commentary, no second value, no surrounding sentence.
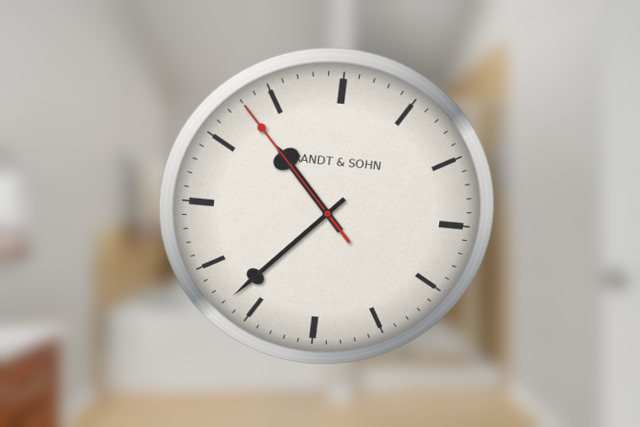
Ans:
10.36.53
